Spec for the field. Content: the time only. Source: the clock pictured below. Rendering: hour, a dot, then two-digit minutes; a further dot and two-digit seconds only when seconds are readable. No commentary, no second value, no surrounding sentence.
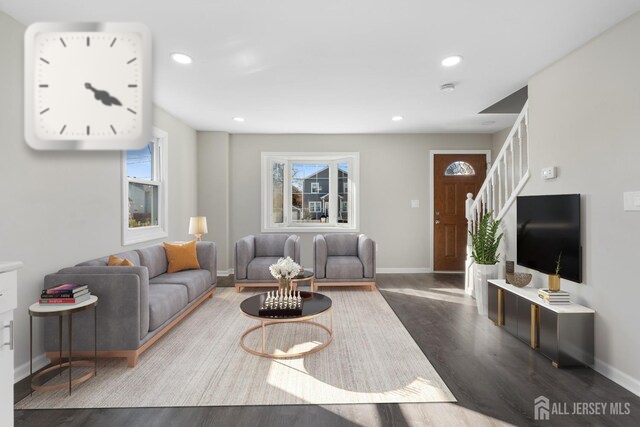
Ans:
4.20
